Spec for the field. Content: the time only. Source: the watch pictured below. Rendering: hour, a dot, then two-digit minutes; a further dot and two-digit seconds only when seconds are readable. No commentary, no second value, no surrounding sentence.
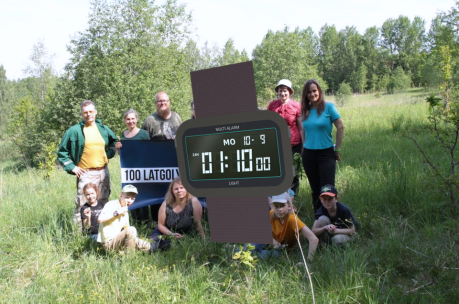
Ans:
1.10.00
